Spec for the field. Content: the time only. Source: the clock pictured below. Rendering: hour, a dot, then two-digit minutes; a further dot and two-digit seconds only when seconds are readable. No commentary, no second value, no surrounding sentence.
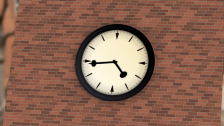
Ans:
4.44
